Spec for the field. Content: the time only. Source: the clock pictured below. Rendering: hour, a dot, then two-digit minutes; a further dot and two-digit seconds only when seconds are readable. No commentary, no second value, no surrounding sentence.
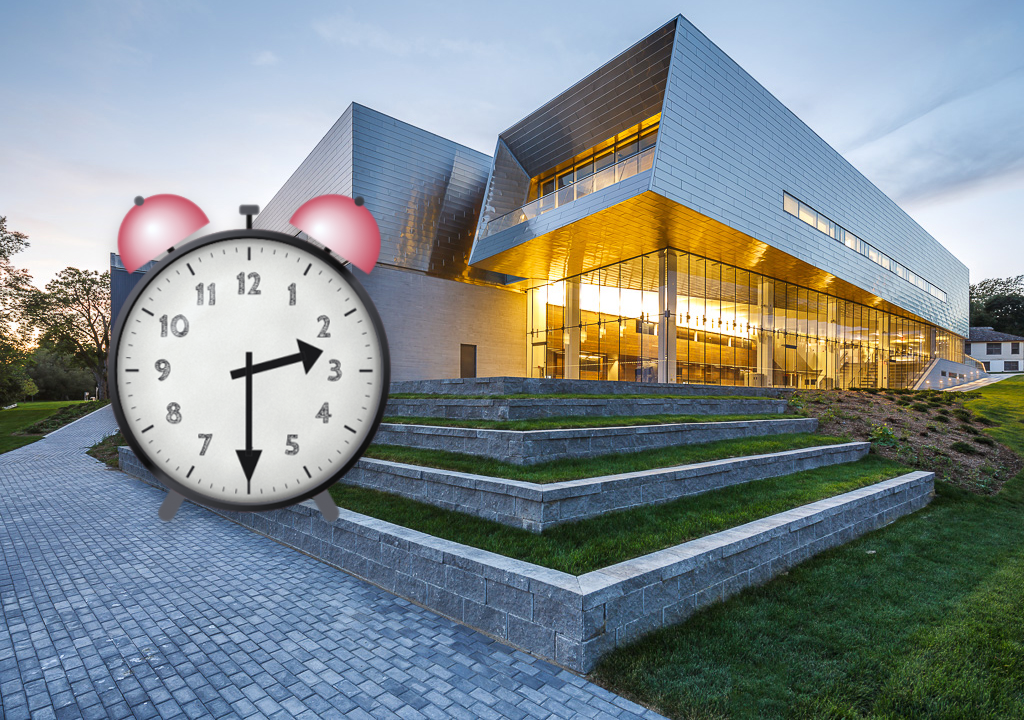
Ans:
2.30
